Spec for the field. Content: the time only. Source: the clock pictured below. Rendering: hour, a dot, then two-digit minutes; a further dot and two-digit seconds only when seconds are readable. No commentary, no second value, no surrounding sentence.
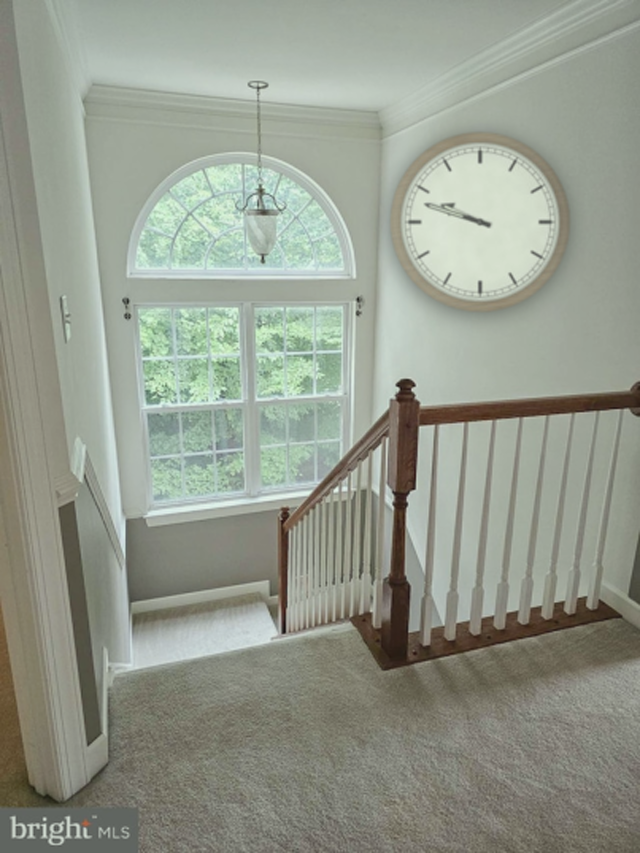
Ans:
9.48
